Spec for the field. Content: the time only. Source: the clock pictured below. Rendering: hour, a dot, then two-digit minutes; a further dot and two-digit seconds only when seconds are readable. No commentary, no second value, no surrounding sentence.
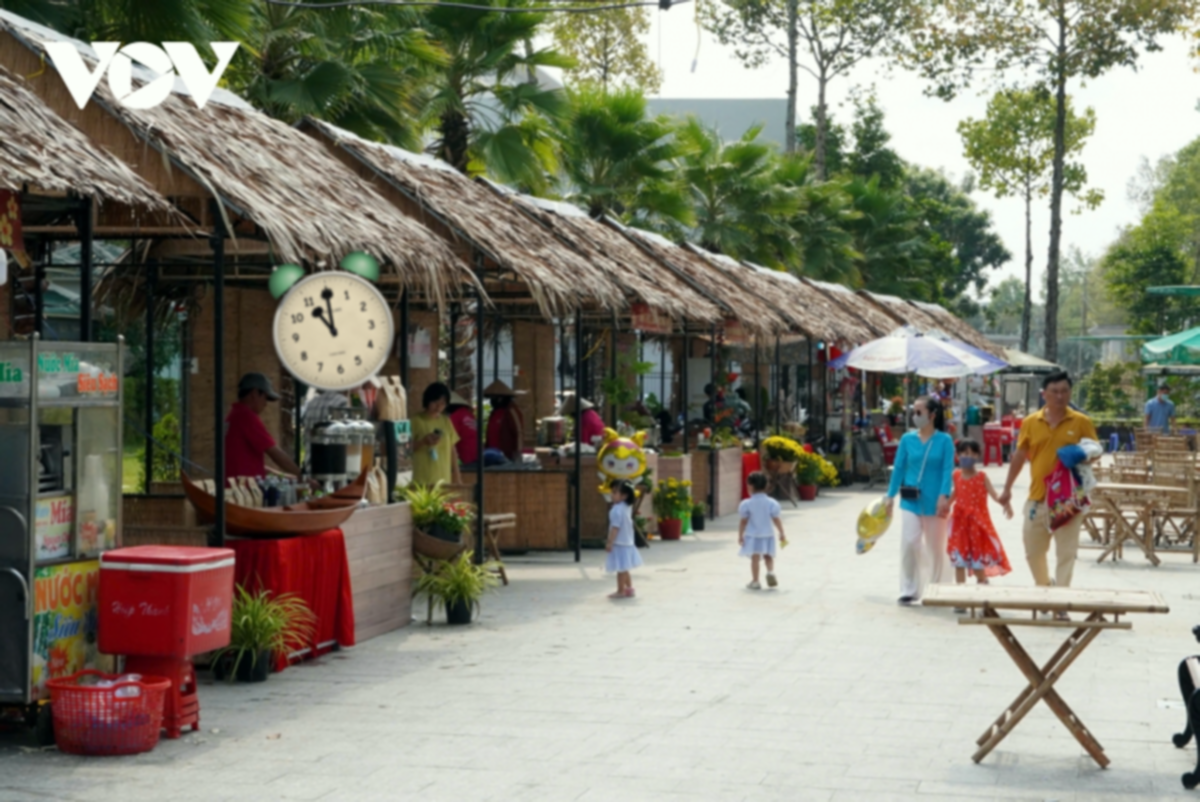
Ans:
11.00
